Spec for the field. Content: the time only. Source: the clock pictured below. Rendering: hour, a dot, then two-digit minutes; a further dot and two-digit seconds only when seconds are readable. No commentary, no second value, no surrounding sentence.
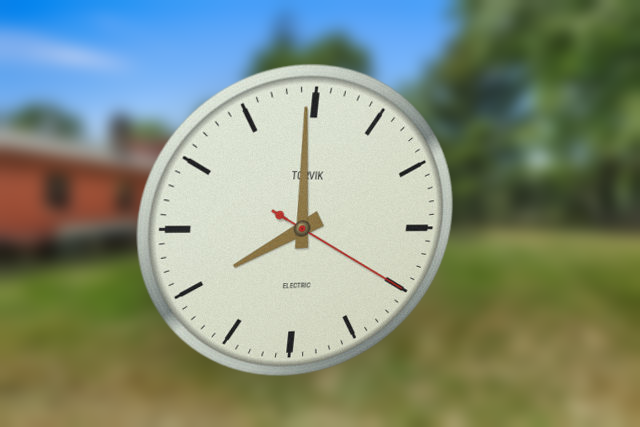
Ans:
7.59.20
